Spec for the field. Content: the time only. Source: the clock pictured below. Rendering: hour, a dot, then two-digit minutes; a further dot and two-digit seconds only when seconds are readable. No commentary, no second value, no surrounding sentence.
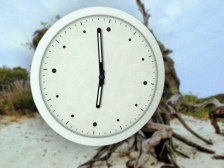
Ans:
5.58
